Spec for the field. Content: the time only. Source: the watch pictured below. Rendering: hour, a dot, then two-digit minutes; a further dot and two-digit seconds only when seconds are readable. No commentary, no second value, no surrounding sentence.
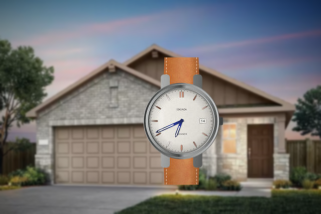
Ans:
6.41
